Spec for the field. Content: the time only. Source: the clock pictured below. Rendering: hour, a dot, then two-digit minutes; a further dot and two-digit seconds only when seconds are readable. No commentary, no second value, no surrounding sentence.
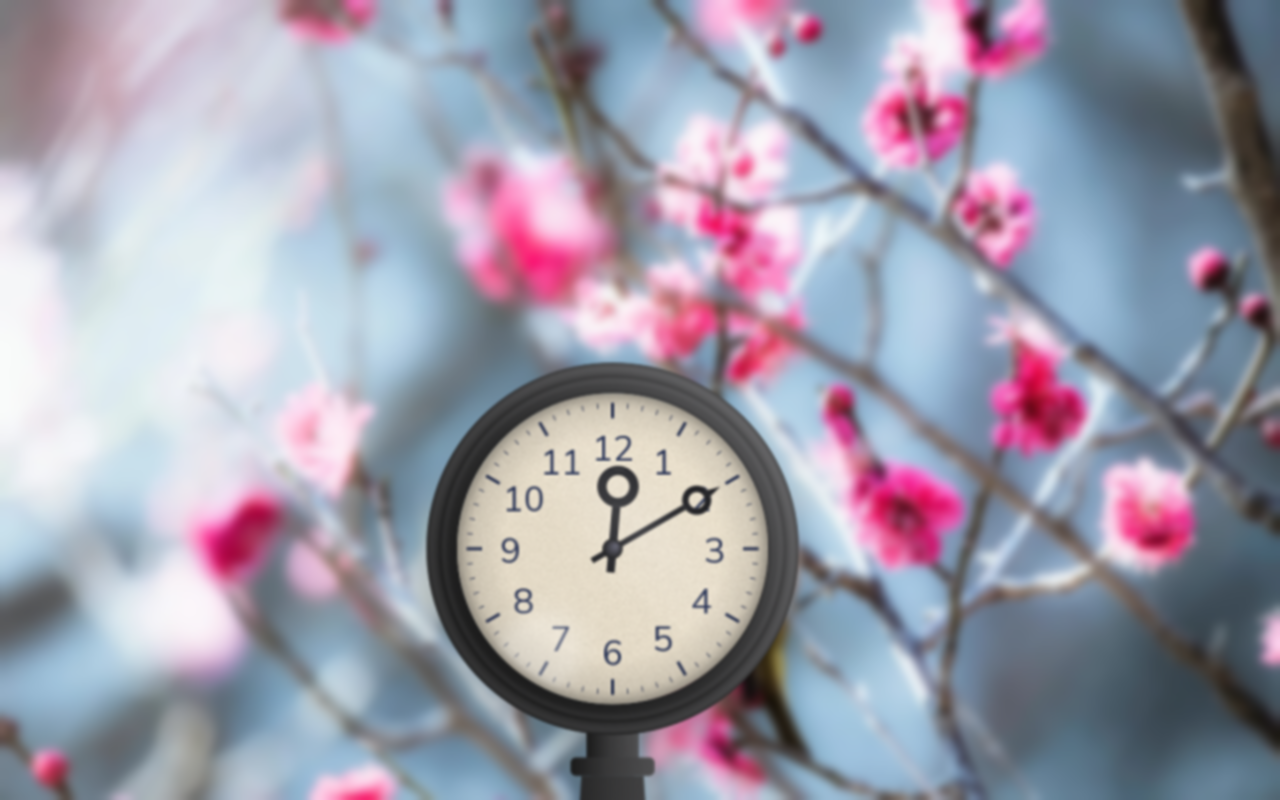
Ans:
12.10
